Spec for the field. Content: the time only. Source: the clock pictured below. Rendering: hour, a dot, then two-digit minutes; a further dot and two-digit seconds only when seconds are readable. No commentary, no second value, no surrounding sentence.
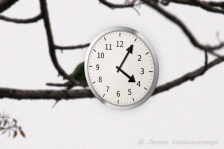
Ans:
4.05
